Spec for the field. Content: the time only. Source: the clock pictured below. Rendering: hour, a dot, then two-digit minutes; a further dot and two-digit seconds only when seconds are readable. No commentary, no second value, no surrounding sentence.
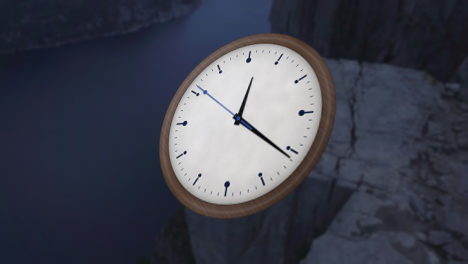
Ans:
12.20.51
